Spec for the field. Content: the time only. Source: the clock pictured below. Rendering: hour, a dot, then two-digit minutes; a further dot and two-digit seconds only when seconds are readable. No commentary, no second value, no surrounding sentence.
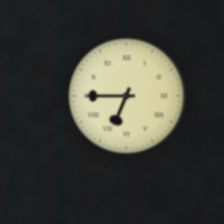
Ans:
6.45
